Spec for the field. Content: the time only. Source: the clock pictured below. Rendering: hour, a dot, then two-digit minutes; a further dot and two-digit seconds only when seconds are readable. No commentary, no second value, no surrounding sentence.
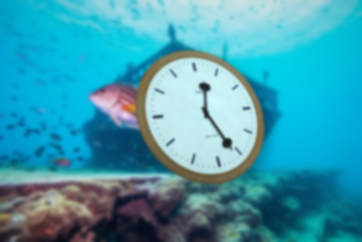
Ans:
12.26
